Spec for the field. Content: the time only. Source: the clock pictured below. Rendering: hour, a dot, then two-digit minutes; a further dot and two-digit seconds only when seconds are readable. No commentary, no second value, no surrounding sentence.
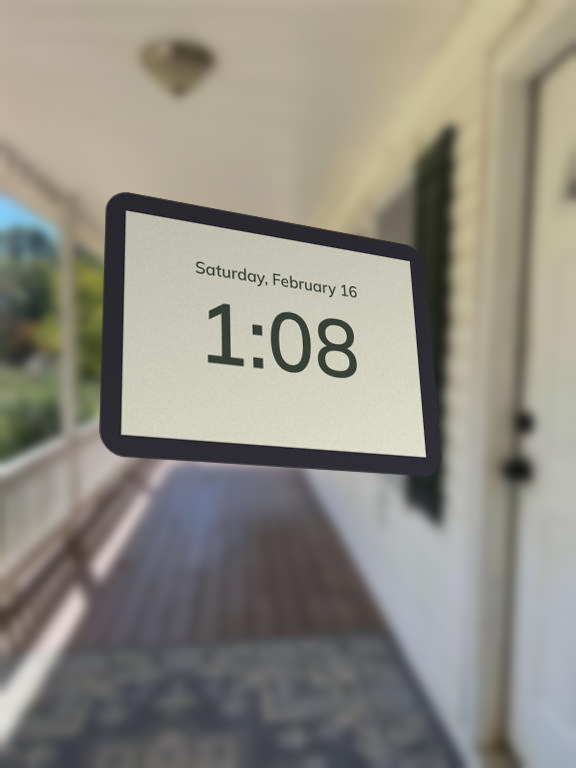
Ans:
1.08
